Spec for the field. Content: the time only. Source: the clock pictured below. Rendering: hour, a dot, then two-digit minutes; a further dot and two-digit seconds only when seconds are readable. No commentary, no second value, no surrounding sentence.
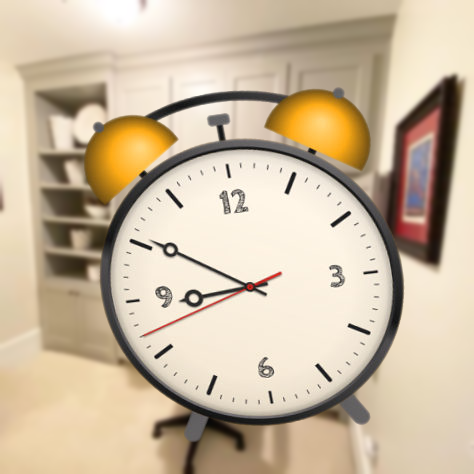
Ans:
8.50.42
